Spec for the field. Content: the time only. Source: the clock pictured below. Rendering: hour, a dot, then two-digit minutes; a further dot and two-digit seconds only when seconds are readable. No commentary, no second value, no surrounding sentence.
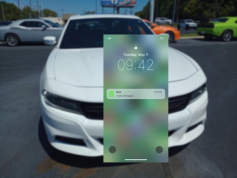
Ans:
9.42
